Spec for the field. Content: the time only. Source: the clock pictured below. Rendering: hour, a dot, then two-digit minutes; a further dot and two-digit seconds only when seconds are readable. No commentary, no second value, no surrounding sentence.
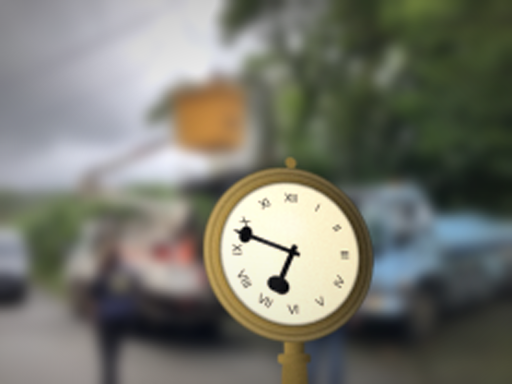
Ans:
6.48
